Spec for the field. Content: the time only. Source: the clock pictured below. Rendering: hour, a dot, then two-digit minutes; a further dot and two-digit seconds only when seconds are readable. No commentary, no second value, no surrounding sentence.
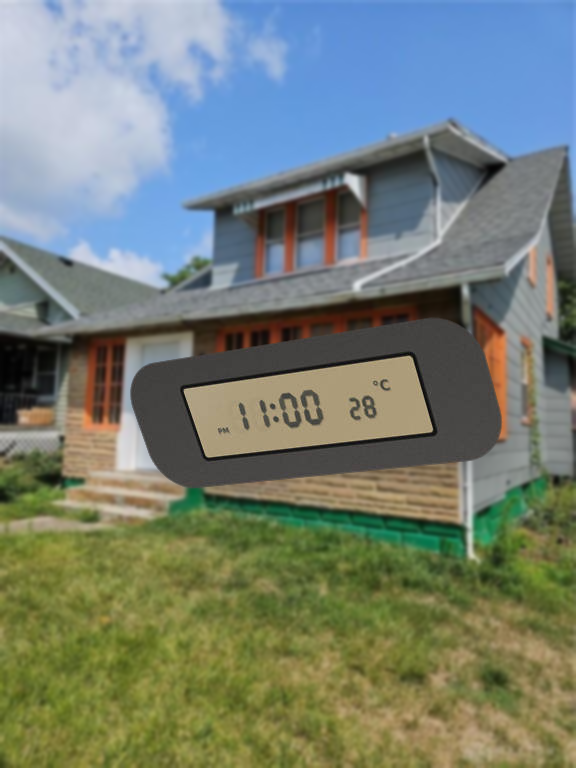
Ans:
11.00
